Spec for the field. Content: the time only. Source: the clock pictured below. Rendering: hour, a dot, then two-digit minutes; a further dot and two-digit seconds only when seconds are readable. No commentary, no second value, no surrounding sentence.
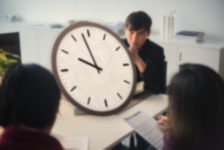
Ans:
9.58
